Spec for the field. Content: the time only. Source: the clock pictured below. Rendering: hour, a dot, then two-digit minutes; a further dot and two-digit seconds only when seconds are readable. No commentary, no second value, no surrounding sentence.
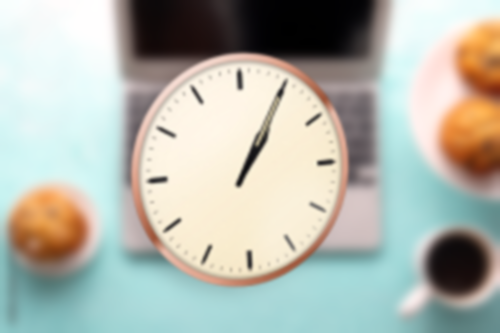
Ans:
1.05
